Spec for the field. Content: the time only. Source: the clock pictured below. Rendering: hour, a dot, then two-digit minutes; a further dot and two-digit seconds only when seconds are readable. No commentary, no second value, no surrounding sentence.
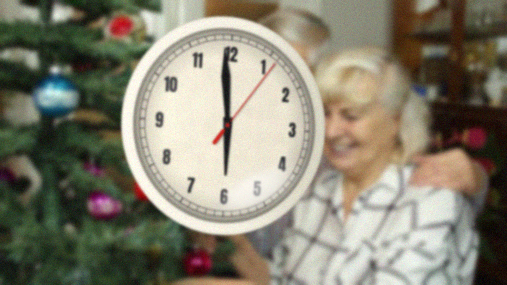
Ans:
5.59.06
